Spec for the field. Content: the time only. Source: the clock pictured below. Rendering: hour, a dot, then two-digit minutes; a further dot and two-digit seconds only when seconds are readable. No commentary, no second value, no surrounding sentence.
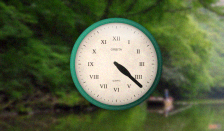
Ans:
4.22
